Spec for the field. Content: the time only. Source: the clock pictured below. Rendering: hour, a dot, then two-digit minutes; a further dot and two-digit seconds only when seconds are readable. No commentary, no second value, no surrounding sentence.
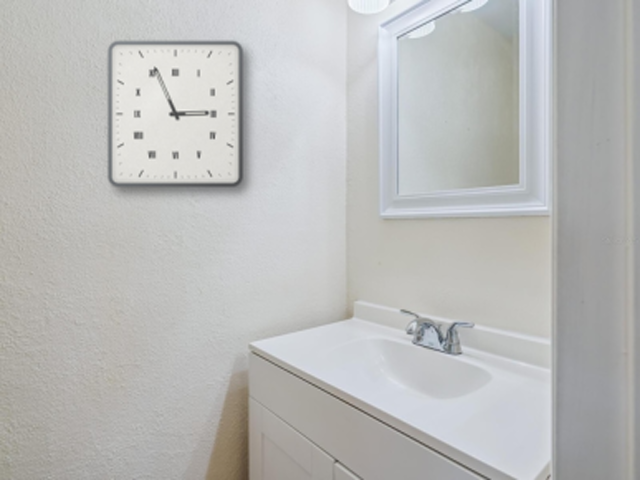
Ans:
2.56
